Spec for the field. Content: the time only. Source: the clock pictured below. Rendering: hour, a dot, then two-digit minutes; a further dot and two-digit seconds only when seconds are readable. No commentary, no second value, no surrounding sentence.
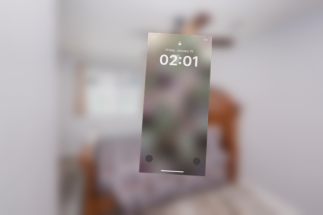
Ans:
2.01
